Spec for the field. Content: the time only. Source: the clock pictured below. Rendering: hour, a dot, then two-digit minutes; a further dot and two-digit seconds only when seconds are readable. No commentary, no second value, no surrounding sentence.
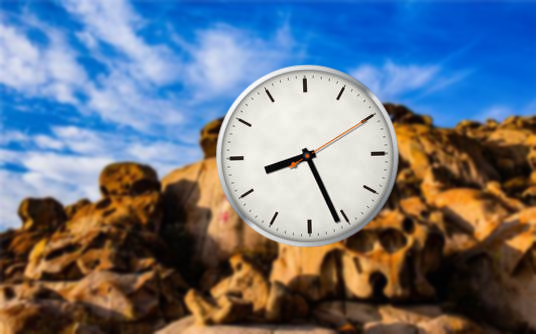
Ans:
8.26.10
